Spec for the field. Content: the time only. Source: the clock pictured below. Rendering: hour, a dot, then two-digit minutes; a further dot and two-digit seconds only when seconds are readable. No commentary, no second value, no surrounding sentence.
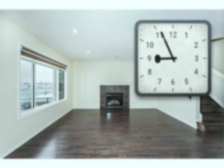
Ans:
8.56
